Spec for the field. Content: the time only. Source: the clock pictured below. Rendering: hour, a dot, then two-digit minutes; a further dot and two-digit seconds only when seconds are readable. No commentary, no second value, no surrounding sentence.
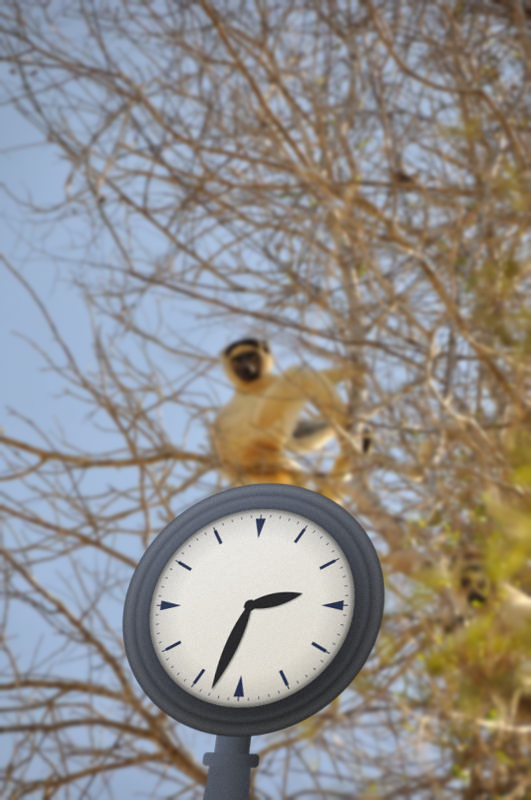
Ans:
2.33
